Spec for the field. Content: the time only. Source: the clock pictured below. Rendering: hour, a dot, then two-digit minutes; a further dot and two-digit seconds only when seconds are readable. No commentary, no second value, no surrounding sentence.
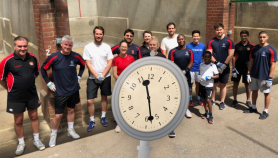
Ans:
11.28
